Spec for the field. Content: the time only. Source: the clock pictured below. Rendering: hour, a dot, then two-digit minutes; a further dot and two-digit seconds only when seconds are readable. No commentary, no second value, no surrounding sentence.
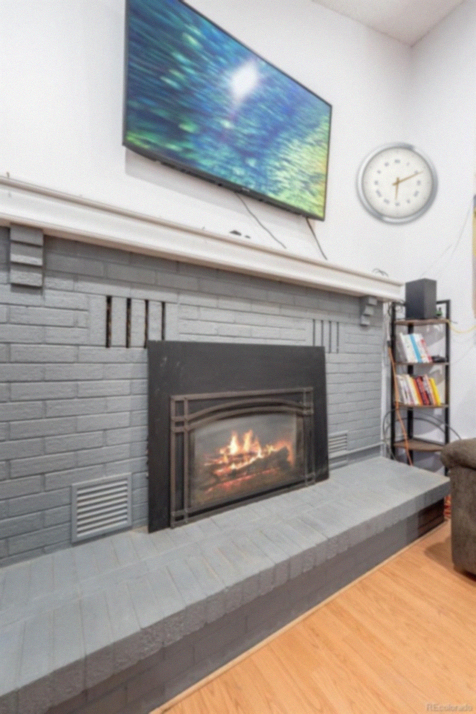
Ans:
6.11
